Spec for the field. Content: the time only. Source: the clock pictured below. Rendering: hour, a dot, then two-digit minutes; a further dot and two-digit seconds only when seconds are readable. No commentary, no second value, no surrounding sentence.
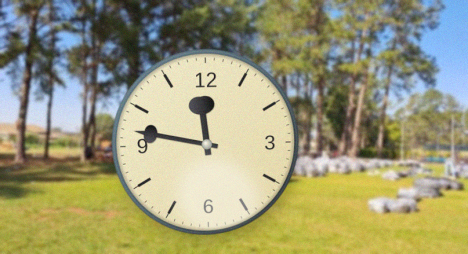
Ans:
11.47
